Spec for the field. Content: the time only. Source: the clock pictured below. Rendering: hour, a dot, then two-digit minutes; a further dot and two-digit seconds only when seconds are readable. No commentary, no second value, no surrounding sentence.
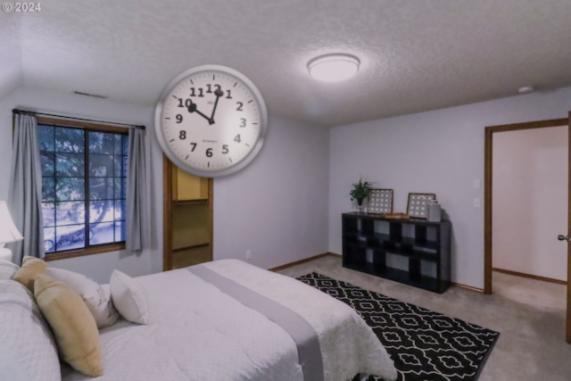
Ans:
10.02
